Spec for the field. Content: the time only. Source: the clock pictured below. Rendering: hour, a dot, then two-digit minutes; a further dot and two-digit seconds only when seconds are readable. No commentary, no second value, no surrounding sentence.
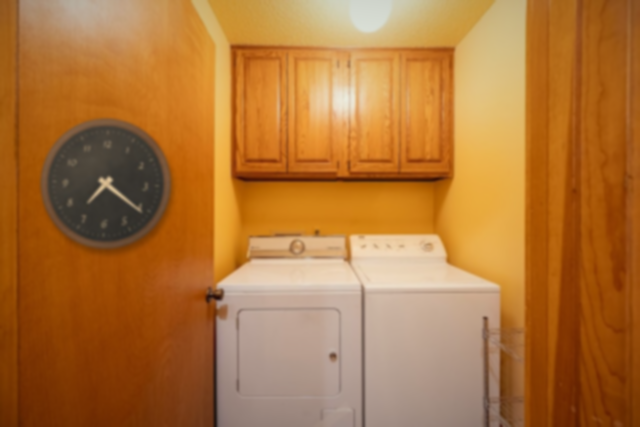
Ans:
7.21
